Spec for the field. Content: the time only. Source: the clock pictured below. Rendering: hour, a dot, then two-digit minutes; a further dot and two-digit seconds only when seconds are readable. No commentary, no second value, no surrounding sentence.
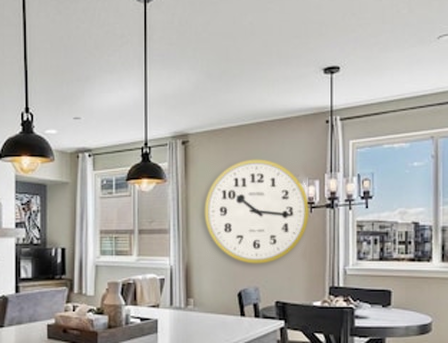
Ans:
10.16
